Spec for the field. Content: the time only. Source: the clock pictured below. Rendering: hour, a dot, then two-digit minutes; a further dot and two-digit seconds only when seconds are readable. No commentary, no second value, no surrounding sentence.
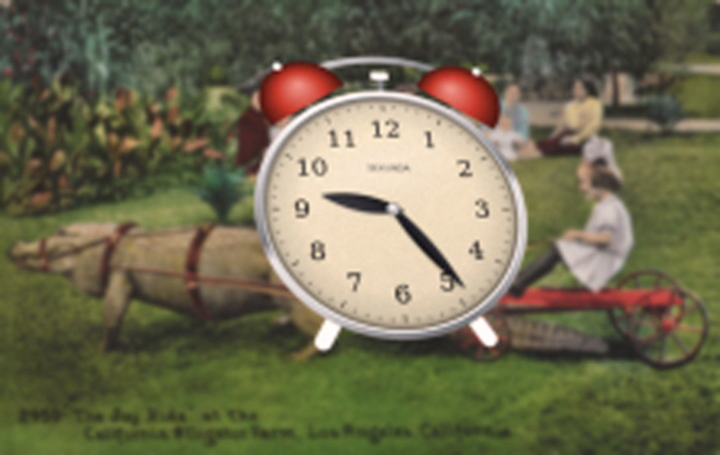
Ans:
9.24
